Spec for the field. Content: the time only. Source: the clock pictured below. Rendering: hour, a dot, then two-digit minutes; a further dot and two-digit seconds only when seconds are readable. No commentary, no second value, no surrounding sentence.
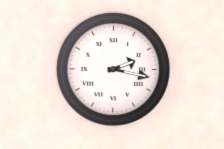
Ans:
2.17
